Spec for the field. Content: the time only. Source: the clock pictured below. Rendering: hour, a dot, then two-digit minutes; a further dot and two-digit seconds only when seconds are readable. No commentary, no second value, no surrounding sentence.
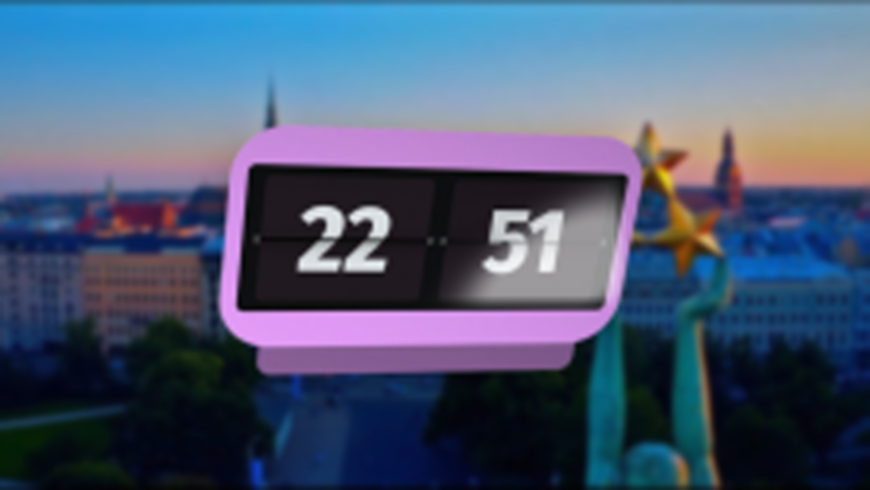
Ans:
22.51
